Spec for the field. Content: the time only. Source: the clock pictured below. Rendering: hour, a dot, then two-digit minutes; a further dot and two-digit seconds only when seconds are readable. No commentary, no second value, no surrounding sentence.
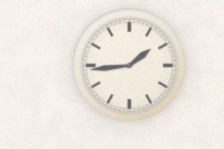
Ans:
1.44
